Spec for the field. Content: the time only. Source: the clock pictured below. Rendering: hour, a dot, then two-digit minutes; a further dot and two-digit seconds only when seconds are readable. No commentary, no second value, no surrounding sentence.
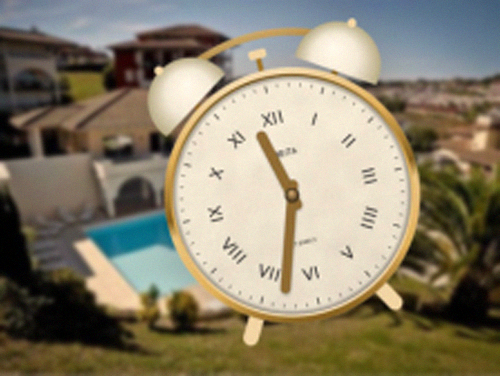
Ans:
11.33
